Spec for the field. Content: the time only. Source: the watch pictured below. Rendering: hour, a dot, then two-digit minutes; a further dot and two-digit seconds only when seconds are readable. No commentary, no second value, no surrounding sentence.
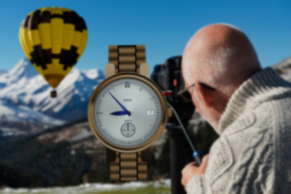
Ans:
8.53
